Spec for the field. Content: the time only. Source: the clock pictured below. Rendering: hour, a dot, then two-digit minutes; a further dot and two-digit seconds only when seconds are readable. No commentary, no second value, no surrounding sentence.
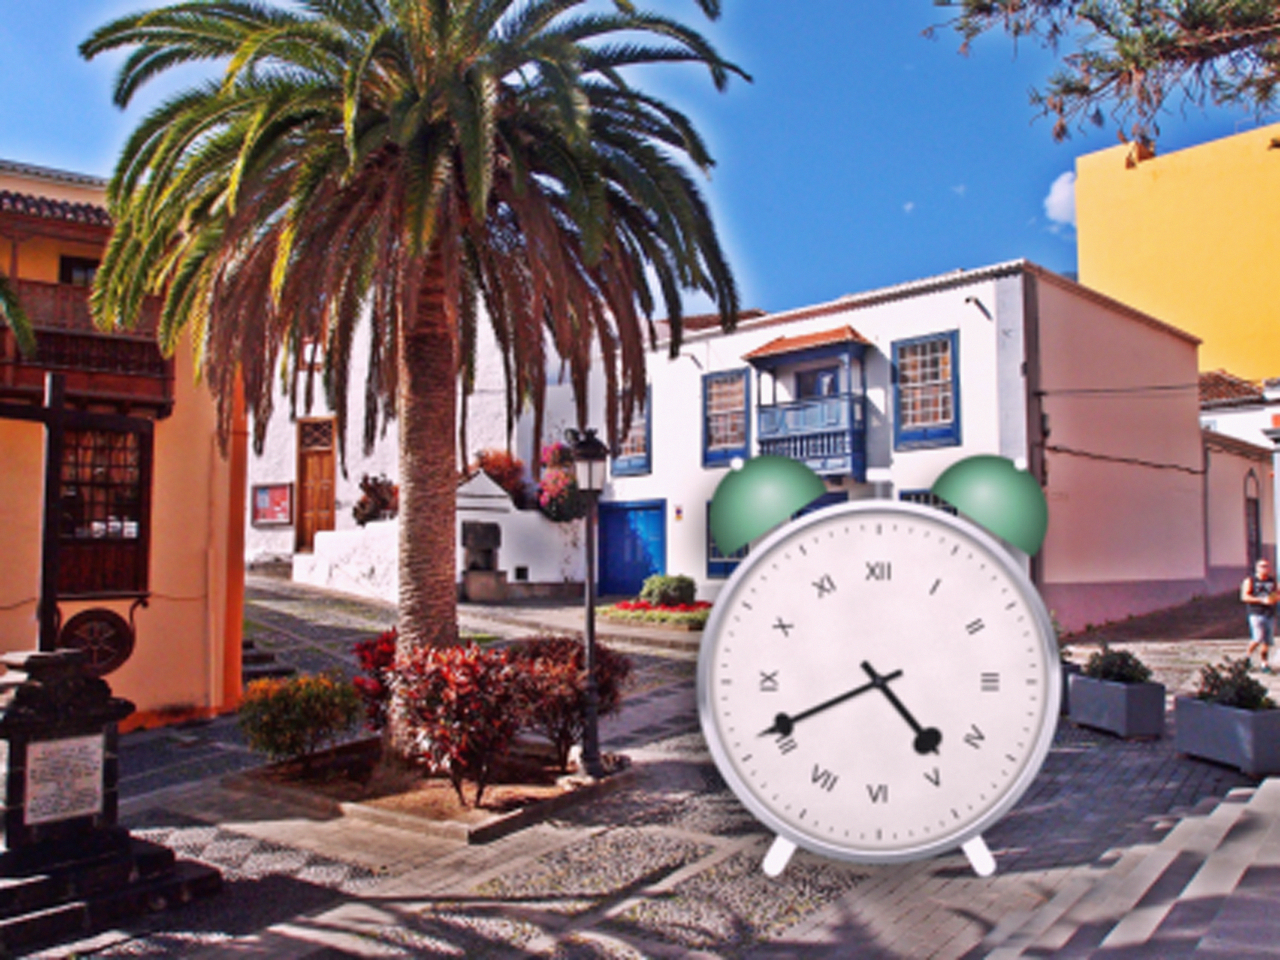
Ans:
4.41
